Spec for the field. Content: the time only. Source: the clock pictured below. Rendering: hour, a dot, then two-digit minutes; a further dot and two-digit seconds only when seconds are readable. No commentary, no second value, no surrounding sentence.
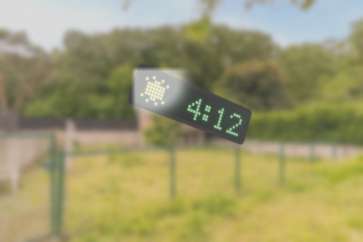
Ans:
4.12
